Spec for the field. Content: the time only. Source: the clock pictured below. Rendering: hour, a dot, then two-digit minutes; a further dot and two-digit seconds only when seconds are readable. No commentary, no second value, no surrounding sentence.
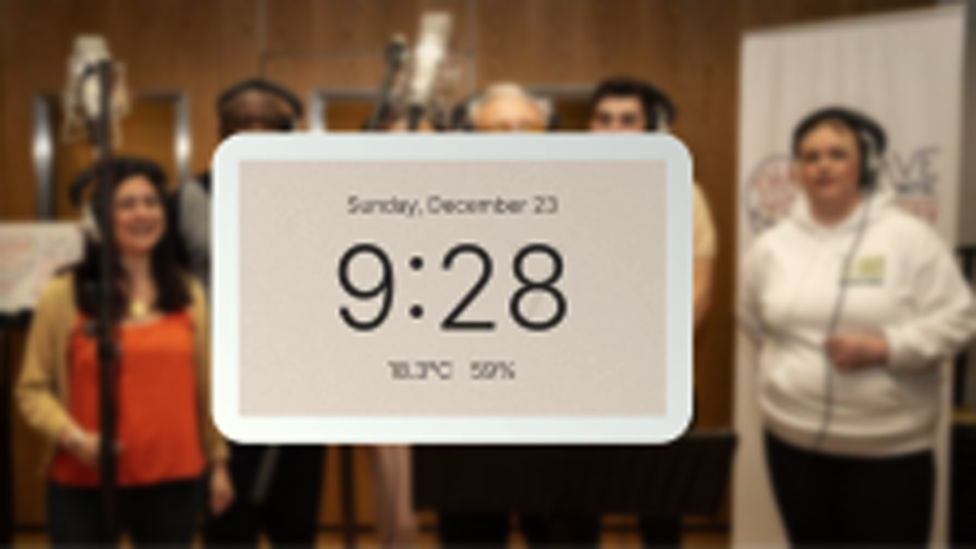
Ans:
9.28
